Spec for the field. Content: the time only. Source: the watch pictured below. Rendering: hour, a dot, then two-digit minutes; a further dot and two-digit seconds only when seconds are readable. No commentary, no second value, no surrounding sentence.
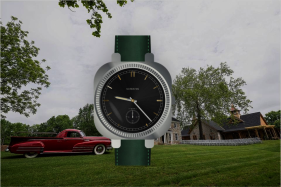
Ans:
9.23
